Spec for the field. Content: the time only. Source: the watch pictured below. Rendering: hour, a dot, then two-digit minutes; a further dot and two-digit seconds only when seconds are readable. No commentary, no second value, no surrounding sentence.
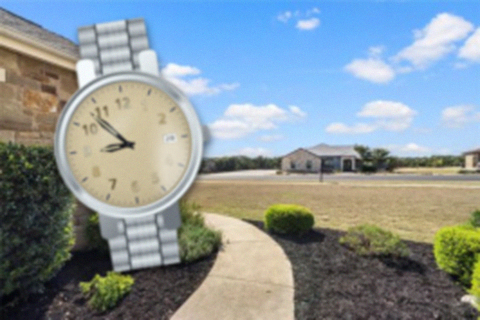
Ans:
8.53
